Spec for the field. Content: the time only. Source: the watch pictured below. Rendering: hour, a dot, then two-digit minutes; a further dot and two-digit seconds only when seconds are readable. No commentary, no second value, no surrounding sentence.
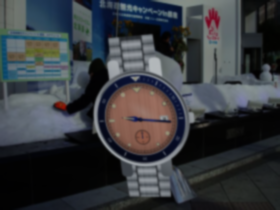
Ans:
9.16
